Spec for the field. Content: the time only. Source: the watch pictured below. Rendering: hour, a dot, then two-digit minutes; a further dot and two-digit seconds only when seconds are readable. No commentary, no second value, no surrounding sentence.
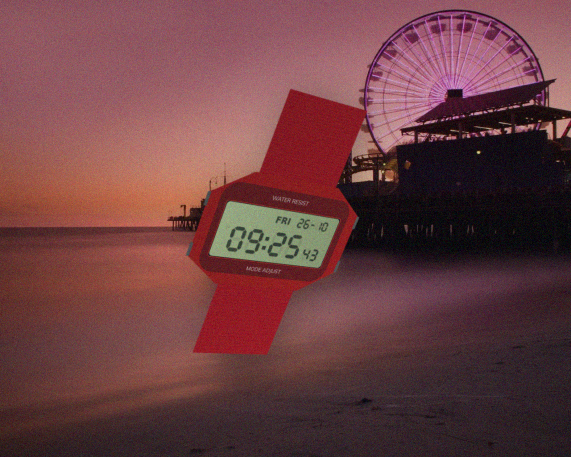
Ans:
9.25.43
